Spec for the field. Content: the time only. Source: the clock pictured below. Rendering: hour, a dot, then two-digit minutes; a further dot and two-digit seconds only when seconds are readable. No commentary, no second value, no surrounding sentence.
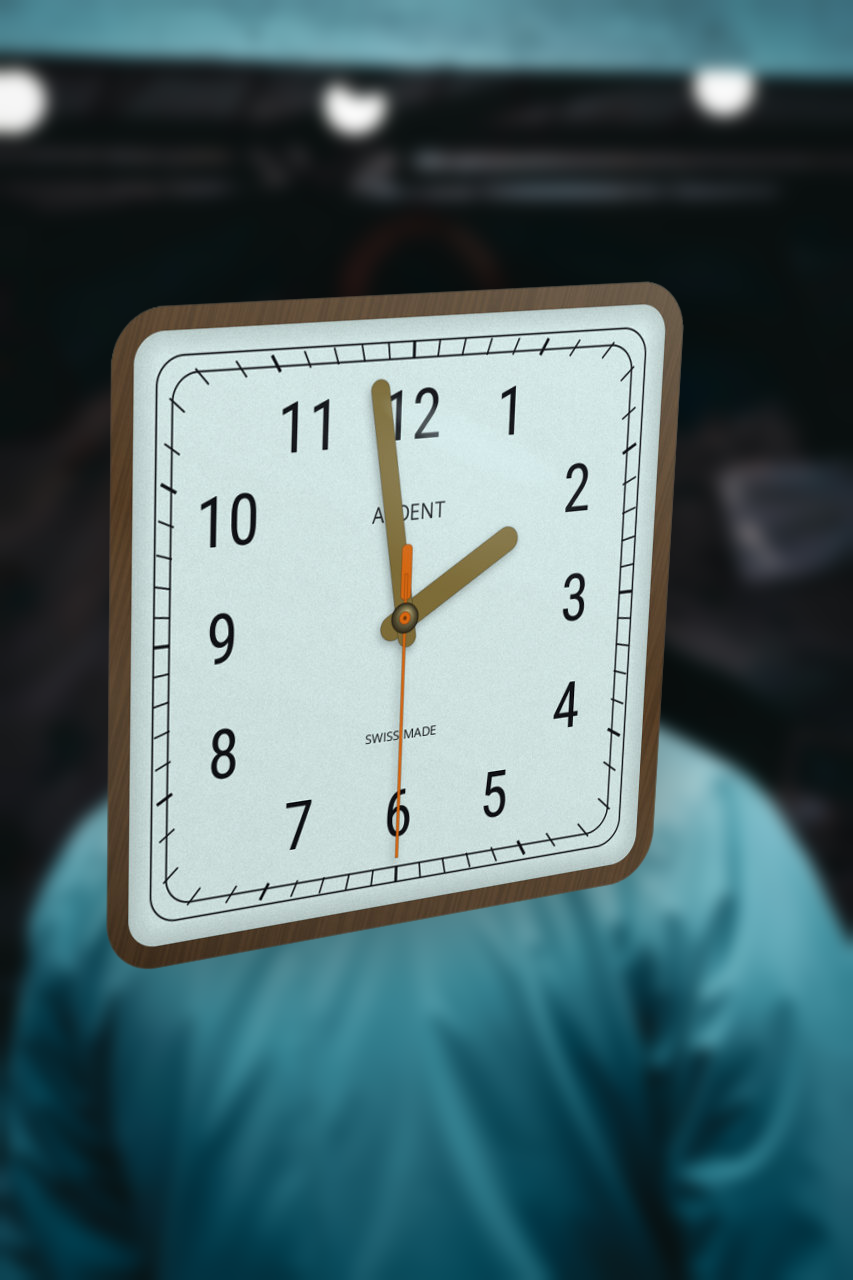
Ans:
1.58.30
